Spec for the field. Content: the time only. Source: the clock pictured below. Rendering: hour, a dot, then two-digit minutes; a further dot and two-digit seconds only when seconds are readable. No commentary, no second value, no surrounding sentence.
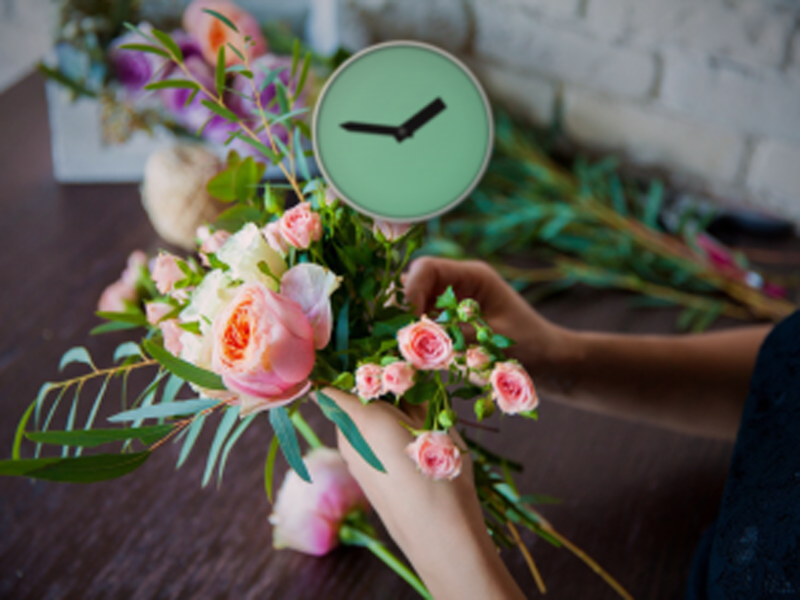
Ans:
1.46
